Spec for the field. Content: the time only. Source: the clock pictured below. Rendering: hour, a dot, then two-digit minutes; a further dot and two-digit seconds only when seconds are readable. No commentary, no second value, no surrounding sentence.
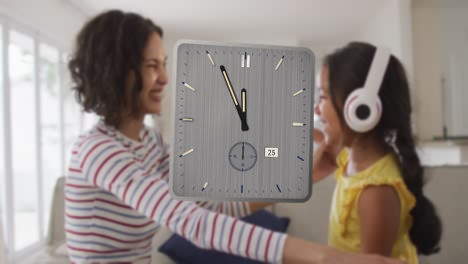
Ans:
11.56
